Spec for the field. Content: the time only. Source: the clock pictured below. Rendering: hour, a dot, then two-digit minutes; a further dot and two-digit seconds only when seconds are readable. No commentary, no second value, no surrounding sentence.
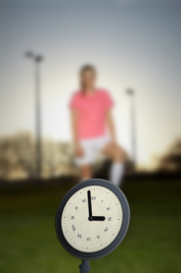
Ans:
2.58
